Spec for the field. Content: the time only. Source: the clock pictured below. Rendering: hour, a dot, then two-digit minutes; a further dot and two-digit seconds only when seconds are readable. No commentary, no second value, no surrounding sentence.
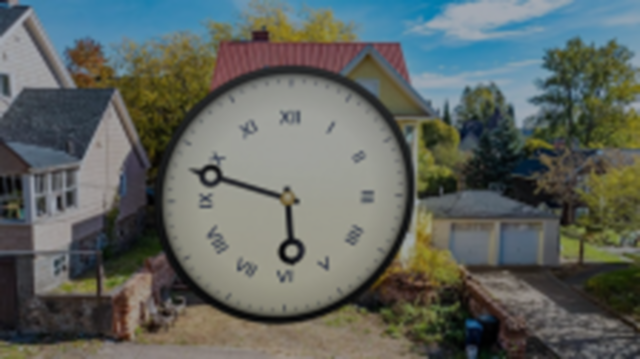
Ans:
5.48
